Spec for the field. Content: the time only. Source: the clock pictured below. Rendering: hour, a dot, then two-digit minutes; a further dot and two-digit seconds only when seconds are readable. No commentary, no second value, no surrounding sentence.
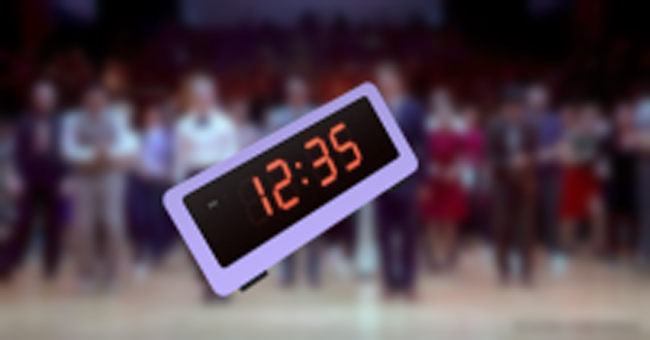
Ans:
12.35
